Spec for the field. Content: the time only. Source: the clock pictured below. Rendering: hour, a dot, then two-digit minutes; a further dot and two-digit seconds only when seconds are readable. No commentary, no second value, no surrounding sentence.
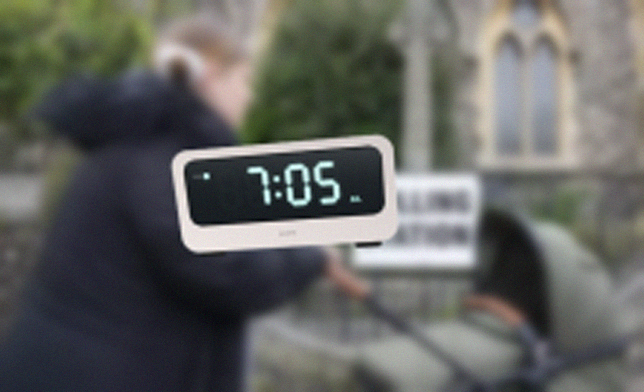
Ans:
7.05
